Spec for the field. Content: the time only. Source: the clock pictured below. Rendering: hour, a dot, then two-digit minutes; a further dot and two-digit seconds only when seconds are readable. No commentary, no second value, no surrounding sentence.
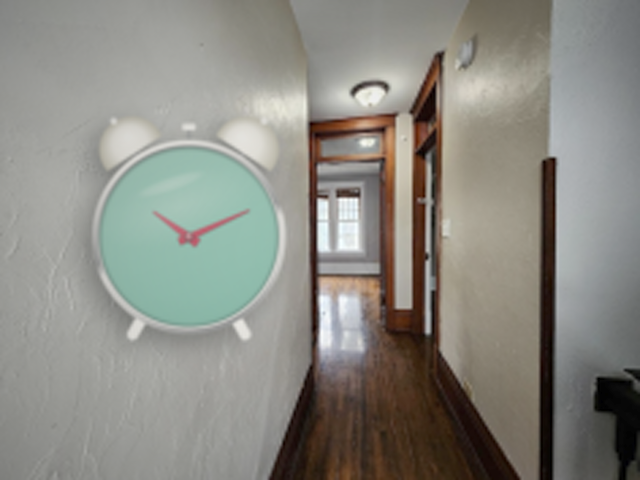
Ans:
10.11
